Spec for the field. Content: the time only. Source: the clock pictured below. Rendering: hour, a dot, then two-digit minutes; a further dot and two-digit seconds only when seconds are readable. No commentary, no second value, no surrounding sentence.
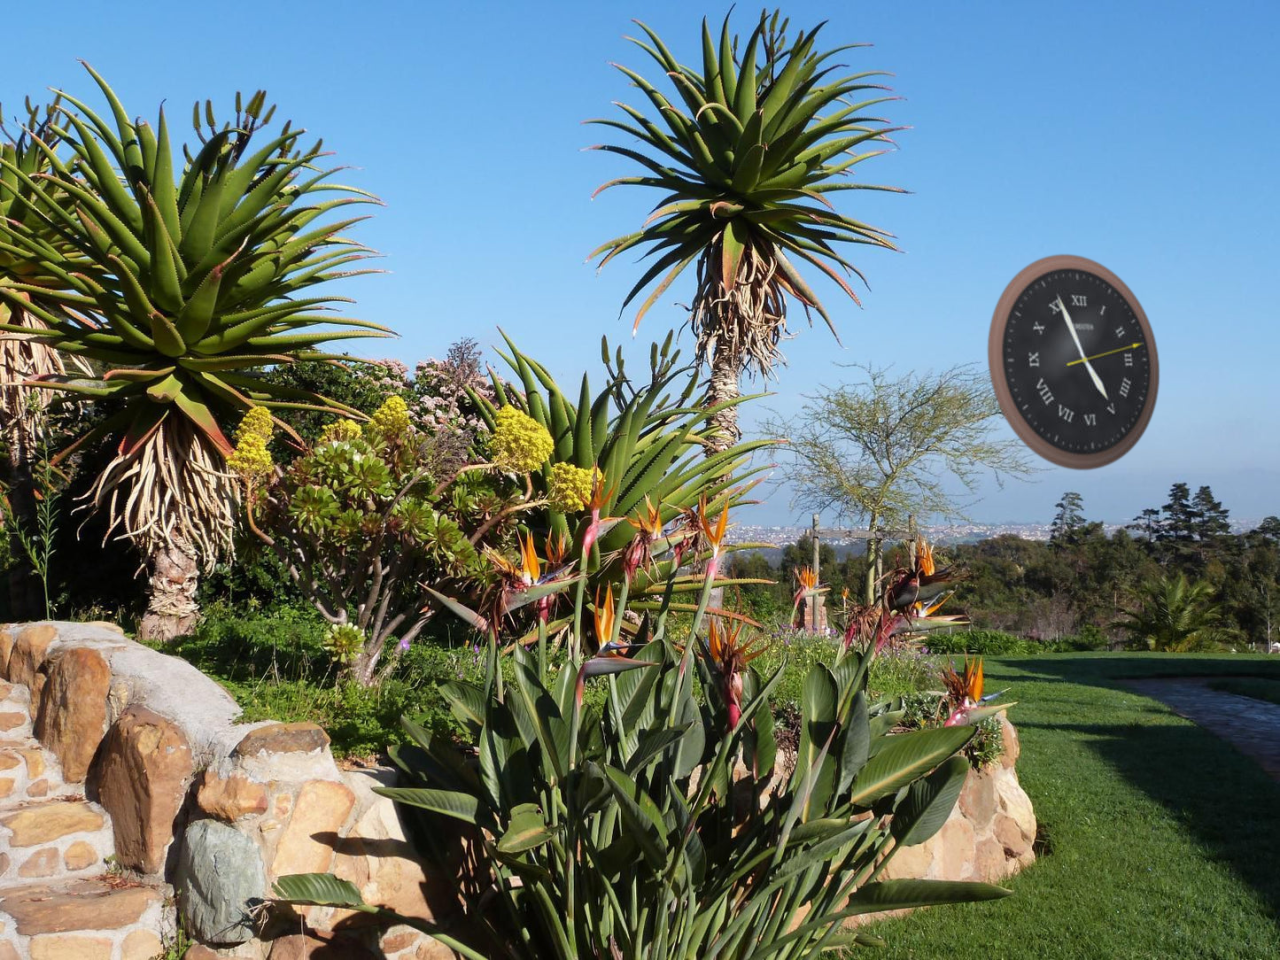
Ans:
4.56.13
